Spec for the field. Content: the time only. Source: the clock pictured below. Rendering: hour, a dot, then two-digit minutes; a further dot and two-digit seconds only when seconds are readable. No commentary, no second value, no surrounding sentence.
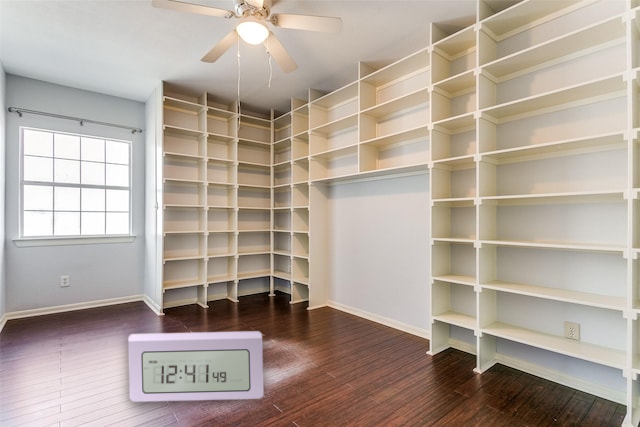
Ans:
12.41.49
